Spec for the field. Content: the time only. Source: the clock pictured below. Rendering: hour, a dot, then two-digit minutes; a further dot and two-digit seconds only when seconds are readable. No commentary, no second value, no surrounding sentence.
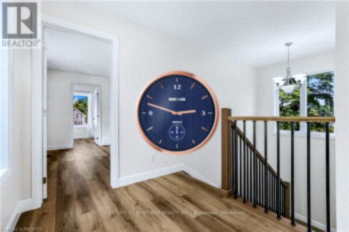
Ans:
2.48
